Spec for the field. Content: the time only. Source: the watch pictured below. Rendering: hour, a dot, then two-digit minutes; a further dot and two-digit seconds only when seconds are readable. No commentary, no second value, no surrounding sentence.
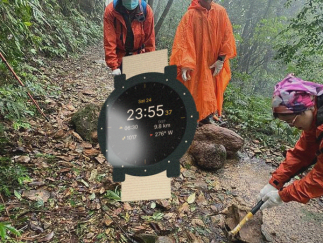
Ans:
23.55
